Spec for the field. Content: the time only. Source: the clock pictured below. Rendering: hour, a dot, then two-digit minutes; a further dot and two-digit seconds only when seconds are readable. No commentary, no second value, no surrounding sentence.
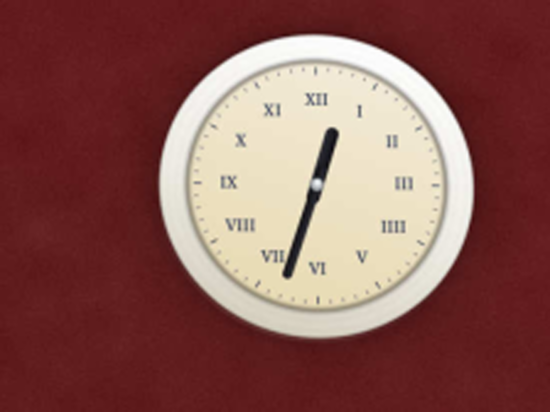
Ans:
12.33
